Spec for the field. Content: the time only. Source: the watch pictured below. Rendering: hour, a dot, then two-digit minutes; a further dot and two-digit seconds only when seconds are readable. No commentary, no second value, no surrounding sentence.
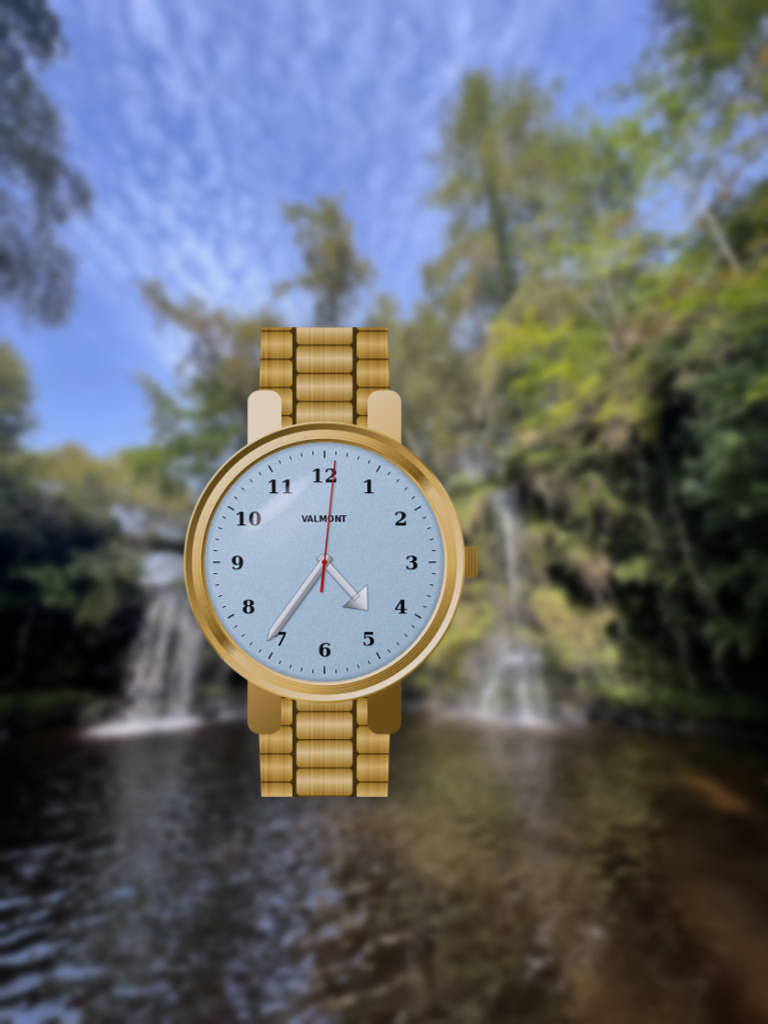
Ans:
4.36.01
